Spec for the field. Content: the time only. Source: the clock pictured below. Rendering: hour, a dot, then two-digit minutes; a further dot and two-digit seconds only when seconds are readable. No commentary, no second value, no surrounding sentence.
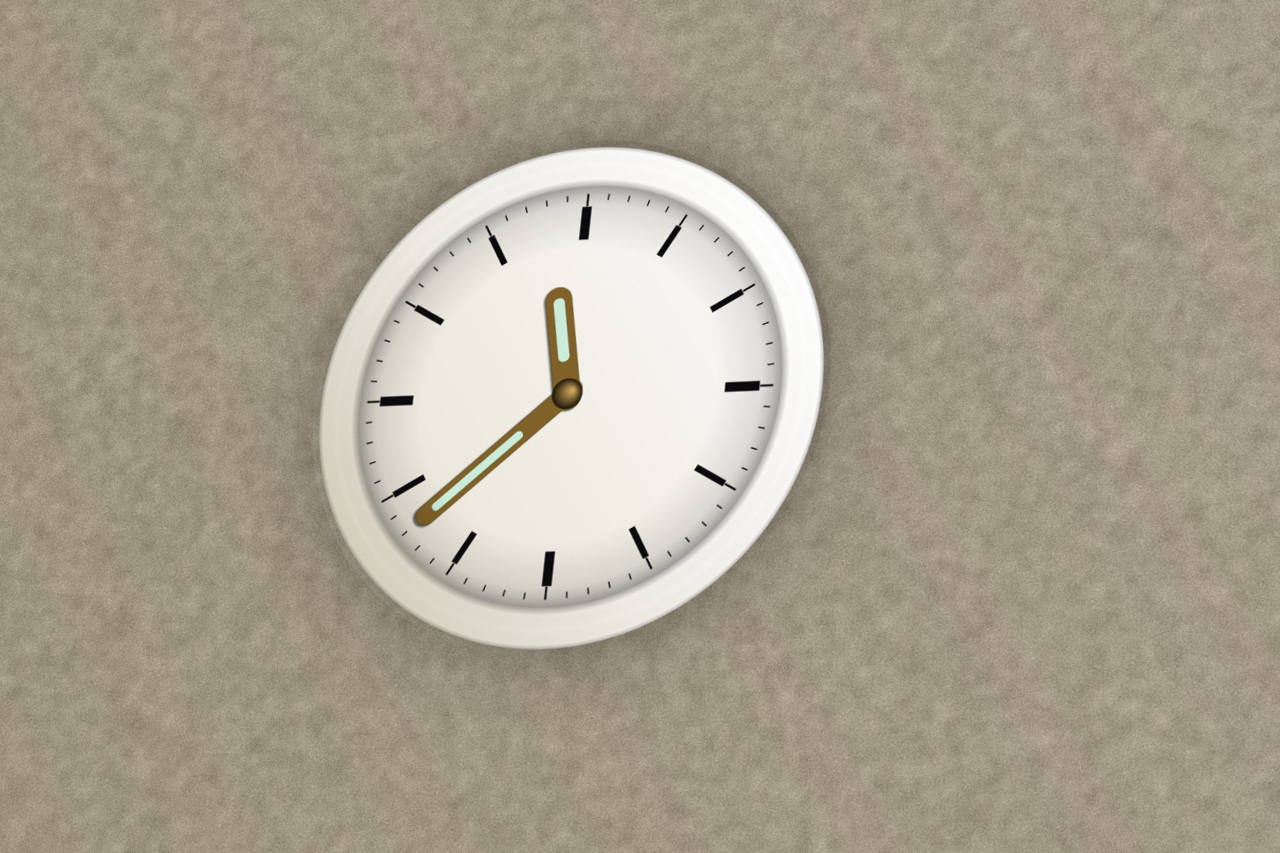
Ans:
11.38
